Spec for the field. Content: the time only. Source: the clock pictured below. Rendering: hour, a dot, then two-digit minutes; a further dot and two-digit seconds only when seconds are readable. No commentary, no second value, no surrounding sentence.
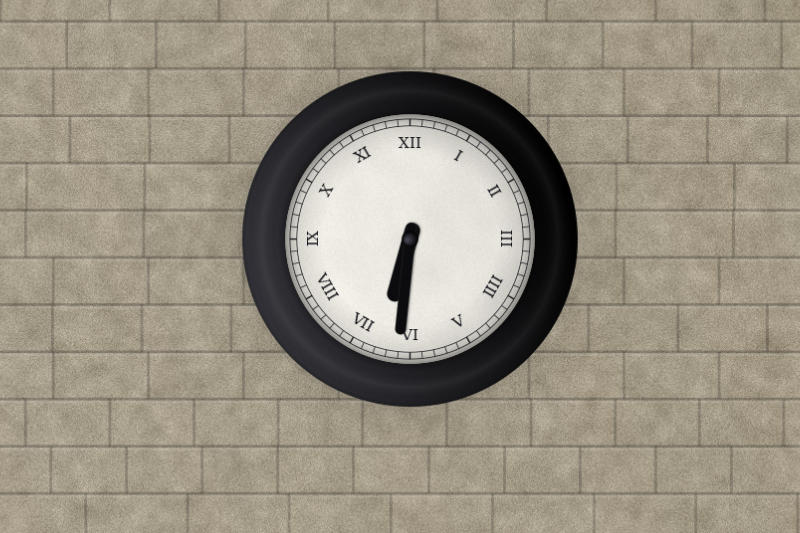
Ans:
6.31
